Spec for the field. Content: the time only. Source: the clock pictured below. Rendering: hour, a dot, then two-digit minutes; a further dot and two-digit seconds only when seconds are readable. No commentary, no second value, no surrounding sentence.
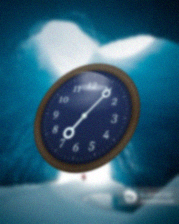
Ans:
7.06
